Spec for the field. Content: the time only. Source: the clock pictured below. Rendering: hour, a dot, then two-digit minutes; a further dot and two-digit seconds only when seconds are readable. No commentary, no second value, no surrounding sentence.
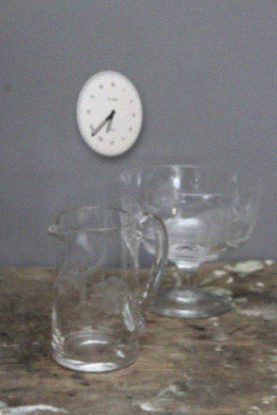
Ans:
6.38
